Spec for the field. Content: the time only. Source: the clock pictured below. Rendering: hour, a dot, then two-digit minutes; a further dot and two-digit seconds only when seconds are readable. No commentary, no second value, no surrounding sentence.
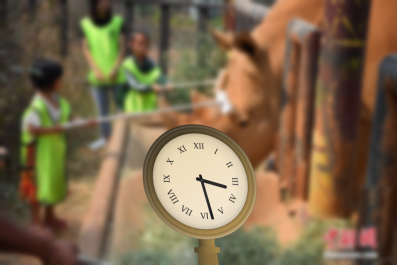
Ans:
3.28
